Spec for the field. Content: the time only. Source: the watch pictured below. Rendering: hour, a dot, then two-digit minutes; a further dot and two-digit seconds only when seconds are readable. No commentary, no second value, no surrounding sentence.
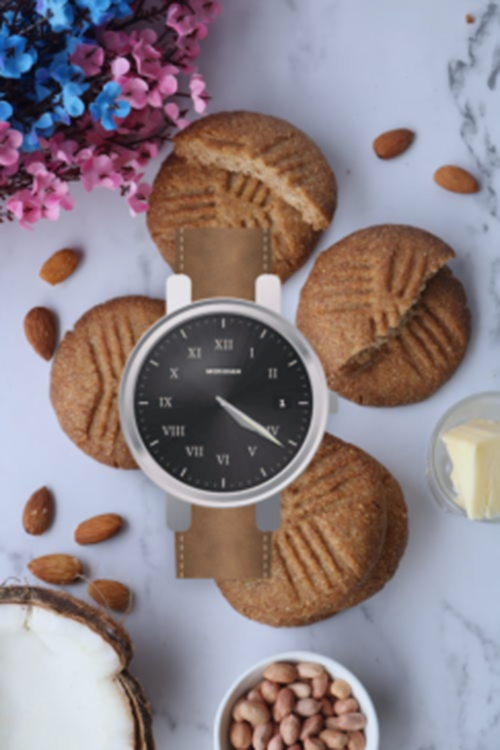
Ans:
4.21
